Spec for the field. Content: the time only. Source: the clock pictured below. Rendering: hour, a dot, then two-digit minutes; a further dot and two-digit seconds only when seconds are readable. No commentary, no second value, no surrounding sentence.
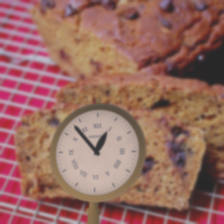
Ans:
12.53
